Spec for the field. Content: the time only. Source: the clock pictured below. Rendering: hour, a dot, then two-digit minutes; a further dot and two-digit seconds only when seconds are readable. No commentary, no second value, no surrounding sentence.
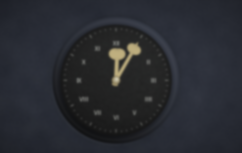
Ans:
12.05
